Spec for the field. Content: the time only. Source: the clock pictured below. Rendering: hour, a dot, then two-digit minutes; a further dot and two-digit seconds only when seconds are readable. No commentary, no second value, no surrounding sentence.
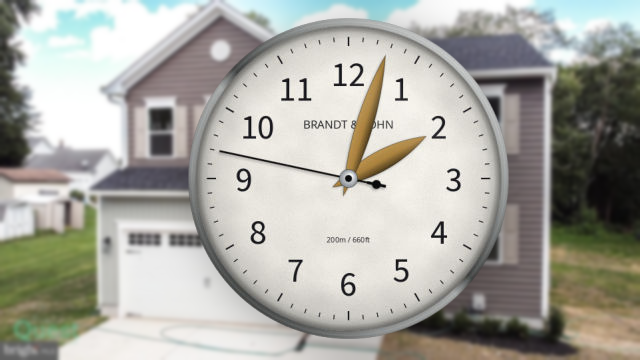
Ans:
2.02.47
